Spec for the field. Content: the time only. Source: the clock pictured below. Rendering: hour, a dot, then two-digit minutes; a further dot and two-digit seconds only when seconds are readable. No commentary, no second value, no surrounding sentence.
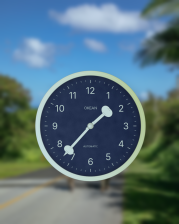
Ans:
1.37
